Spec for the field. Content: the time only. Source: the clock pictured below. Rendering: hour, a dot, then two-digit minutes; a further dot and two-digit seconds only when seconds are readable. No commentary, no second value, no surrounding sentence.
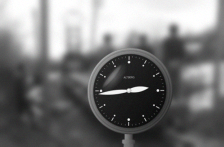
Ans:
2.44
